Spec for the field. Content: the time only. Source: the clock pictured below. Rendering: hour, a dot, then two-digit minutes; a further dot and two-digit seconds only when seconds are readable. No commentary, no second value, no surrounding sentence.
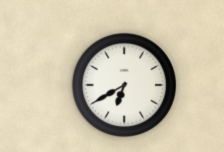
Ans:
6.40
